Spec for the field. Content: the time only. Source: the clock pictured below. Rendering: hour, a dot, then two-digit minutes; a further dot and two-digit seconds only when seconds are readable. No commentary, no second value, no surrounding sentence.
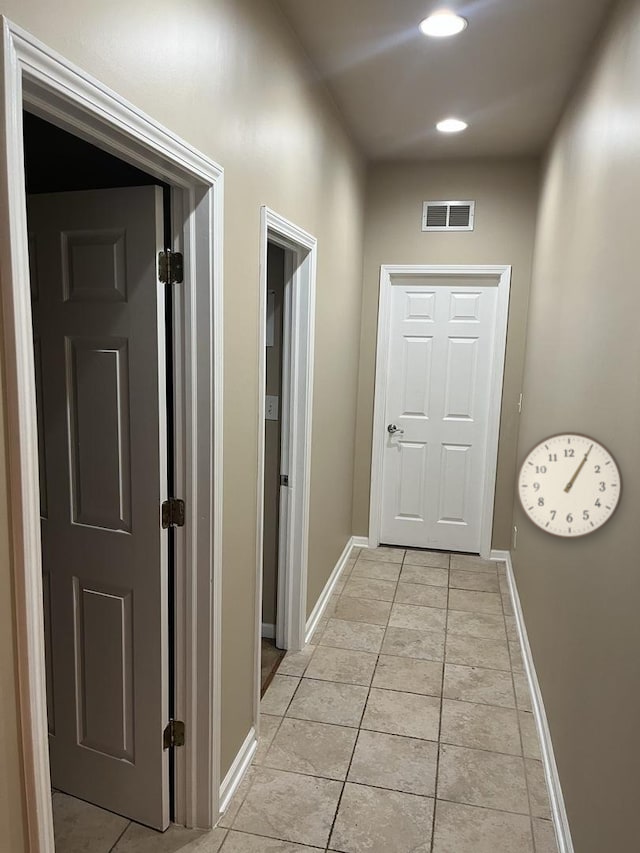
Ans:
1.05
